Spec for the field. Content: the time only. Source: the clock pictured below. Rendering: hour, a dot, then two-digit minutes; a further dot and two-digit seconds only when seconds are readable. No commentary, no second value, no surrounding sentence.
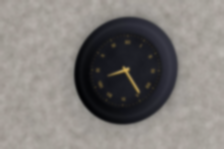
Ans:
8.24
